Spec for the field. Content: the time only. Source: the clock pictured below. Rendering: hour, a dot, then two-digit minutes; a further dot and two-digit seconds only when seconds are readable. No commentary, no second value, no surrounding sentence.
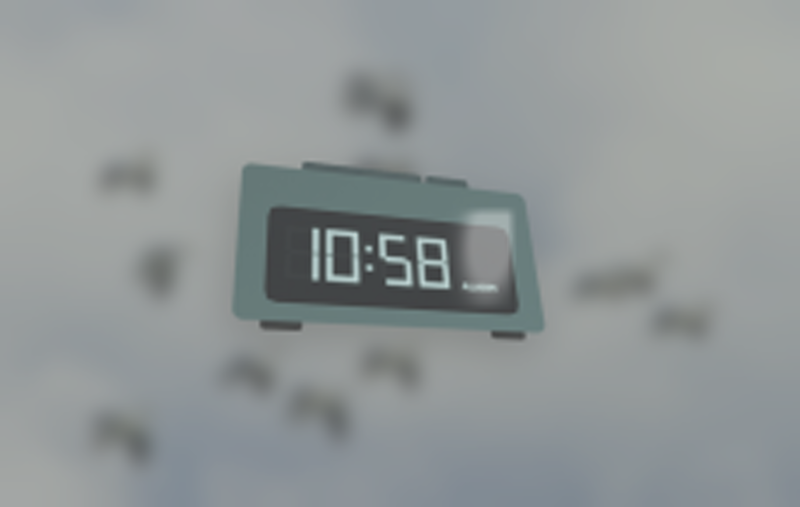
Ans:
10.58
